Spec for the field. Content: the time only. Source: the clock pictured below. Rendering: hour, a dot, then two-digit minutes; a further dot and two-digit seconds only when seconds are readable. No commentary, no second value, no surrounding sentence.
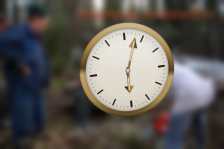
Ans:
6.03
